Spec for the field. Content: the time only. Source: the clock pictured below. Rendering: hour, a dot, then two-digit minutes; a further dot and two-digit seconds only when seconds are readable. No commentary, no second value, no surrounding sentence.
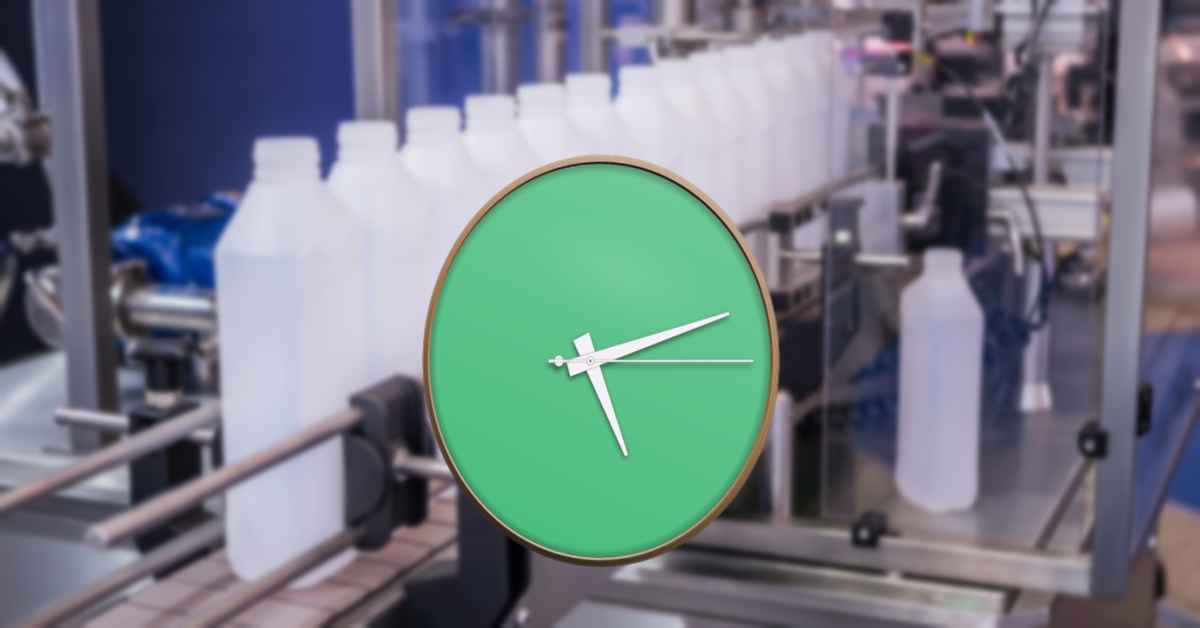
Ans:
5.12.15
